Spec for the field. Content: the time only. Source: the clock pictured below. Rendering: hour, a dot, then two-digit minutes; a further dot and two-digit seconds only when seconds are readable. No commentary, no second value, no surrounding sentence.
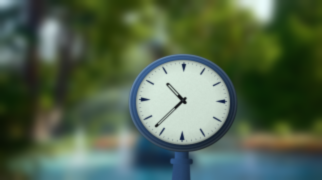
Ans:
10.37
